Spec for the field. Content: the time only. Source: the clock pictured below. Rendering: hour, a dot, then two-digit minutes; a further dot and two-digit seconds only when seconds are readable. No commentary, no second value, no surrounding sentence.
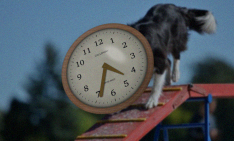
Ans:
4.34
